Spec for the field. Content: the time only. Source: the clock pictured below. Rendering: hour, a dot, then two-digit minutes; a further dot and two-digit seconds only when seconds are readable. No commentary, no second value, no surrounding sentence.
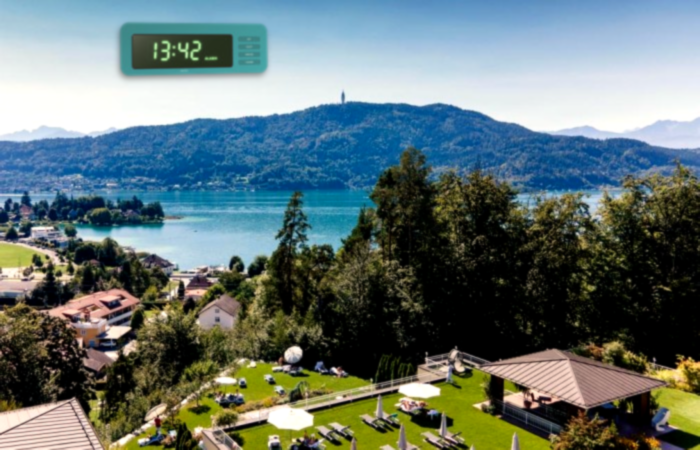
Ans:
13.42
